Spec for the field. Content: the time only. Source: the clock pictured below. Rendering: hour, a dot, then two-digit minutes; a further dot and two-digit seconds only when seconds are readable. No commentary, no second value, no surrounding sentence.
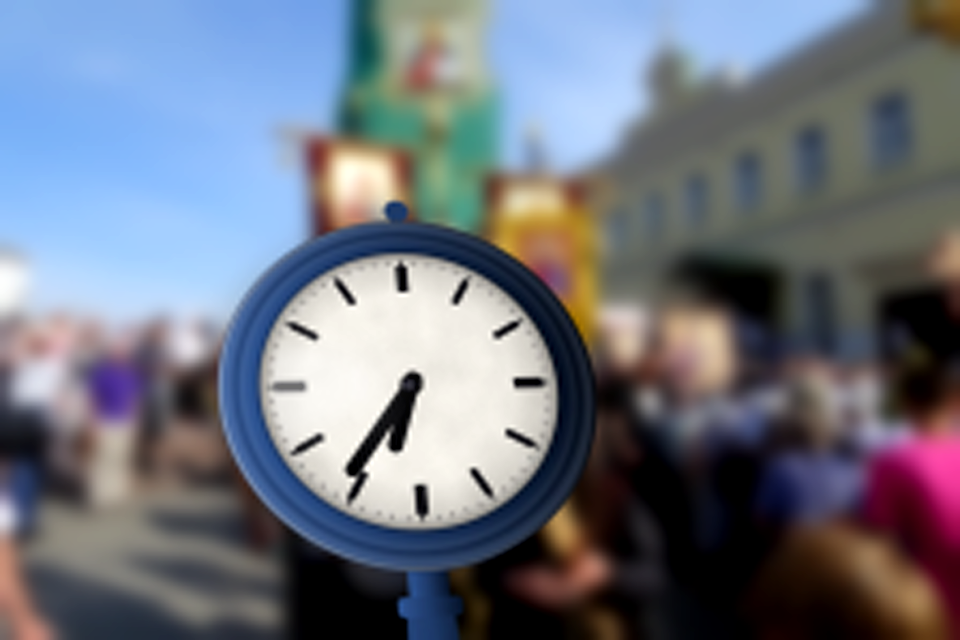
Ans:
6.36
